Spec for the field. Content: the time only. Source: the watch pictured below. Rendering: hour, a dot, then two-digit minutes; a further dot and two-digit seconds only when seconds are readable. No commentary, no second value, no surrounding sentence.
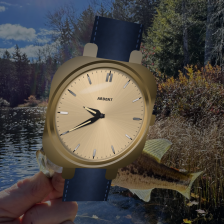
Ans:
9.40
